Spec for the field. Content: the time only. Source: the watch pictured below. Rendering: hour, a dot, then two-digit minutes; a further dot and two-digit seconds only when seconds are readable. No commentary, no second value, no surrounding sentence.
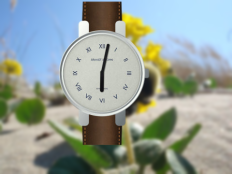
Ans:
6.02
